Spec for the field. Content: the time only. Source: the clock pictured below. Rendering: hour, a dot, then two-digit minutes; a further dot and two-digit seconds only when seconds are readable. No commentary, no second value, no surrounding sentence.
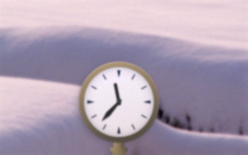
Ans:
11.37
